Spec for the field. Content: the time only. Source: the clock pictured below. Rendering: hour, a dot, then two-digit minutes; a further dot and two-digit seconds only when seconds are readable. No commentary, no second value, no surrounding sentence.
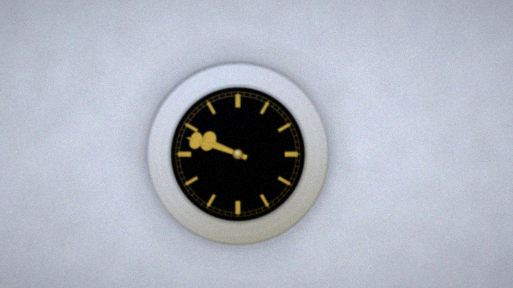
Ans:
9.48
